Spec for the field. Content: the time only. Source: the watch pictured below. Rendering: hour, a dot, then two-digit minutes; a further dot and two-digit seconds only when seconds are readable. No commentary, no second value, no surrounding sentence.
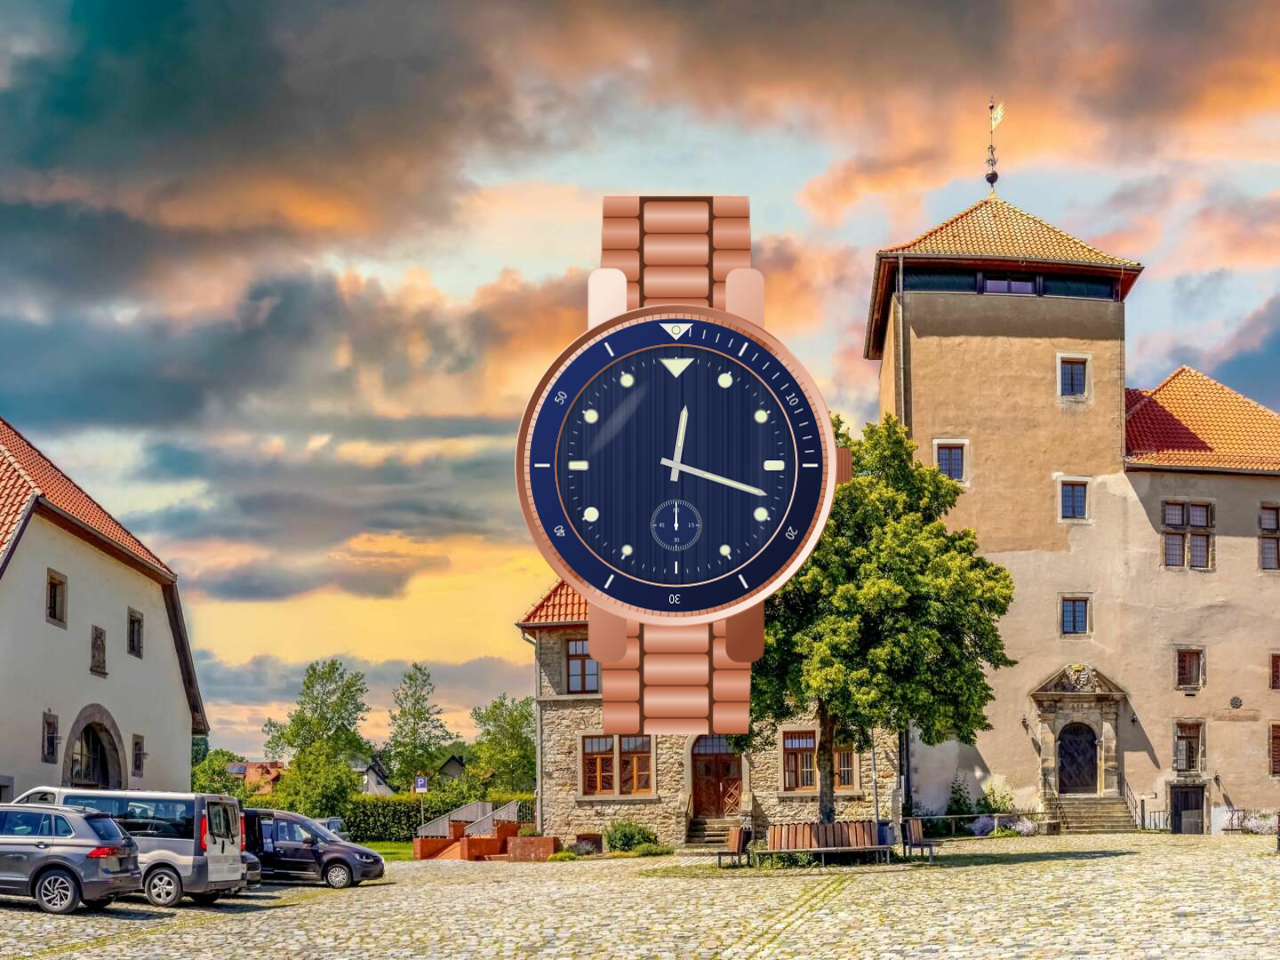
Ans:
12.18
